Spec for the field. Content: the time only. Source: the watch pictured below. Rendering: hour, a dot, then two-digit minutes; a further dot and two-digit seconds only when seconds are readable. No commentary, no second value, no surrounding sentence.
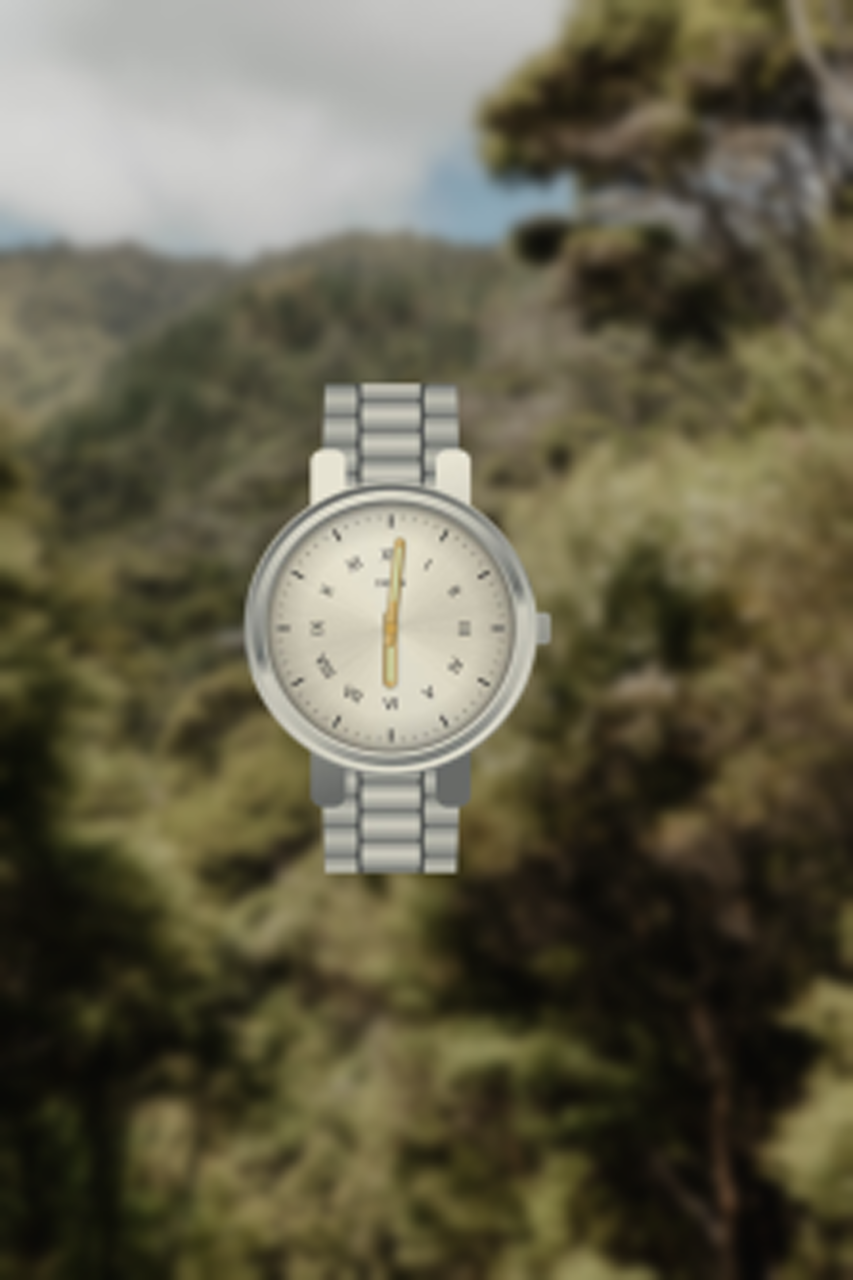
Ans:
6.01
